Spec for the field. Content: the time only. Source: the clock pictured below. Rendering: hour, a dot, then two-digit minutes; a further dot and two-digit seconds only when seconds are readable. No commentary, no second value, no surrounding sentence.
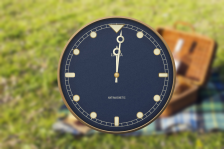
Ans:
12.01
